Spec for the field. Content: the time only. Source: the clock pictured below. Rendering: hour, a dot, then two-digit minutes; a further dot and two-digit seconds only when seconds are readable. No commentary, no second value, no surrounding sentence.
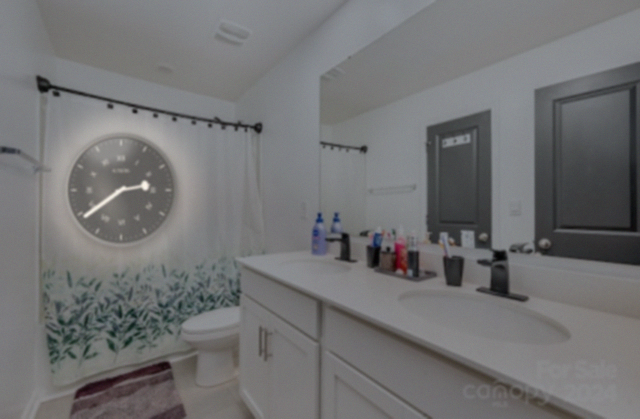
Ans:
2.39
